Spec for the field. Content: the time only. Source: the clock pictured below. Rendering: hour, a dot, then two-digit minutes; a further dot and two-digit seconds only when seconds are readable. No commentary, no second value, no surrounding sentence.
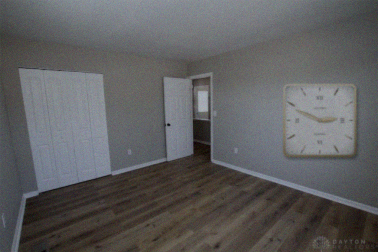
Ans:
2.49
